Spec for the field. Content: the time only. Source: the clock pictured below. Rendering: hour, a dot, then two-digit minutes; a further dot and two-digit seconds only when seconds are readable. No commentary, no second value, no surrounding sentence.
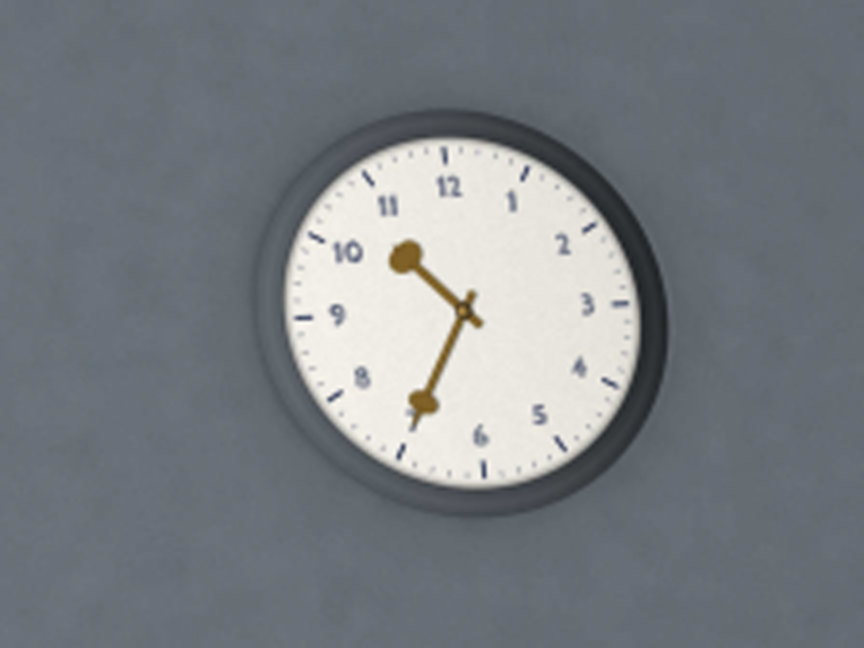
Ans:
10.35
